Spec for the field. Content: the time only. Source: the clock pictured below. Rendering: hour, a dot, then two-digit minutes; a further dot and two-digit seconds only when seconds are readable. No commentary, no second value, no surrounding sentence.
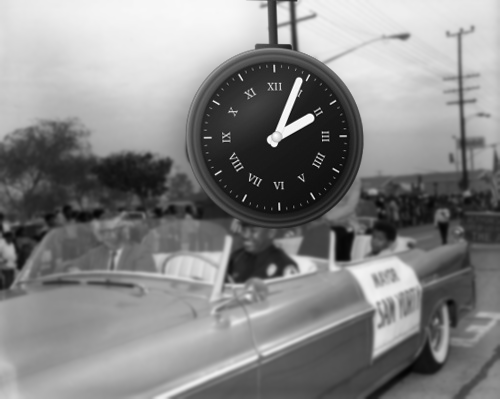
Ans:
2.04
